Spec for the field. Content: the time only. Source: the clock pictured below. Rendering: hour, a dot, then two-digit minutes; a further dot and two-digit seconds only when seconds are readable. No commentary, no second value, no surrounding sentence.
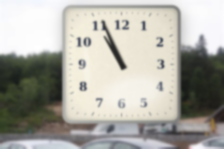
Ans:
10.56
